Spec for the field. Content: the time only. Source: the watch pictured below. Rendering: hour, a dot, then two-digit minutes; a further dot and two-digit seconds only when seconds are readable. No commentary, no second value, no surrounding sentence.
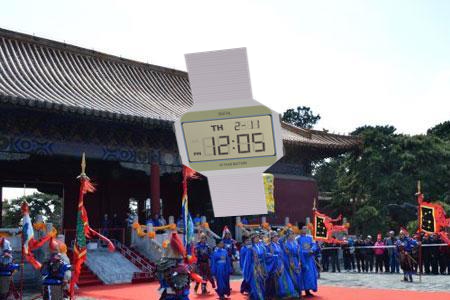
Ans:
12.05
